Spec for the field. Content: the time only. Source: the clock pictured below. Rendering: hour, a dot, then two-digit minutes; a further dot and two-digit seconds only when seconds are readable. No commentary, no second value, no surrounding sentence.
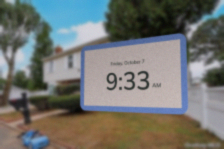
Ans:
9.33
